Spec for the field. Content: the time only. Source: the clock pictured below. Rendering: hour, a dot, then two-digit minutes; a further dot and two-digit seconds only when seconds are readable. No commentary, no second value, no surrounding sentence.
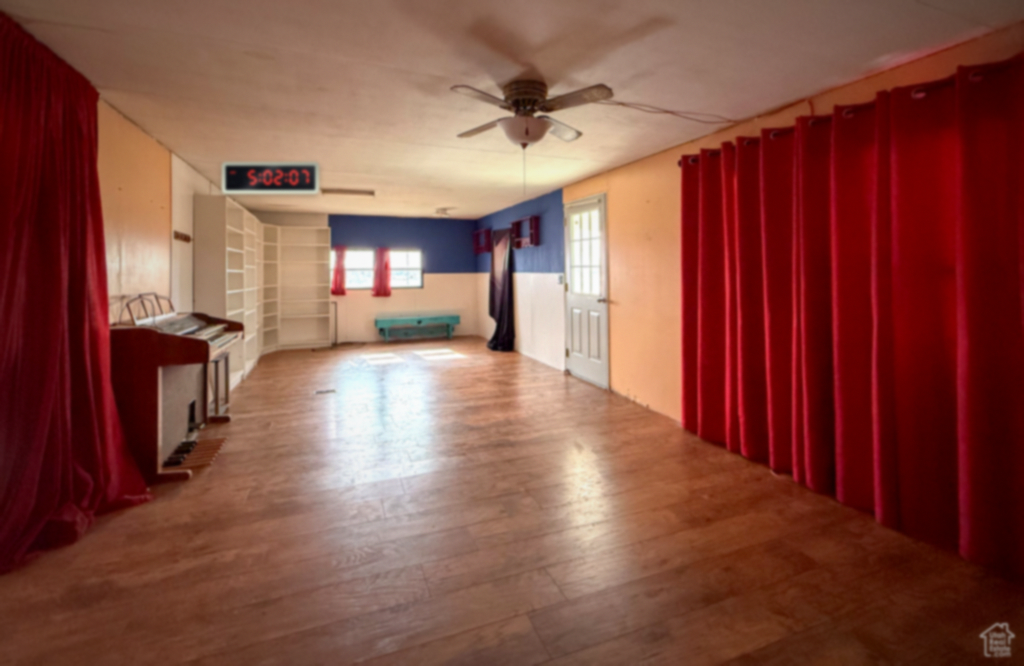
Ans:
5.02.07
